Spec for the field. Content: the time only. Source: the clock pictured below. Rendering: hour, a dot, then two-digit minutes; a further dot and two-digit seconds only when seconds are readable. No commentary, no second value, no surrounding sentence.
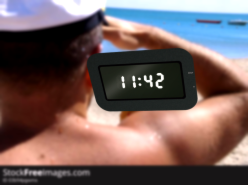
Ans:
11.42
